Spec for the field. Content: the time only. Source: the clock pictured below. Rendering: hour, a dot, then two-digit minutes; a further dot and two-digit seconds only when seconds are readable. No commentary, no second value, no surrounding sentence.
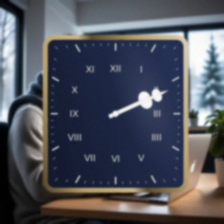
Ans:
2.11
